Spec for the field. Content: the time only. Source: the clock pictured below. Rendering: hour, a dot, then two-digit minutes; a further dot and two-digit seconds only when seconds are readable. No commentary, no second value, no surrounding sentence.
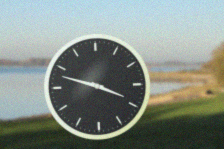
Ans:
3.48
